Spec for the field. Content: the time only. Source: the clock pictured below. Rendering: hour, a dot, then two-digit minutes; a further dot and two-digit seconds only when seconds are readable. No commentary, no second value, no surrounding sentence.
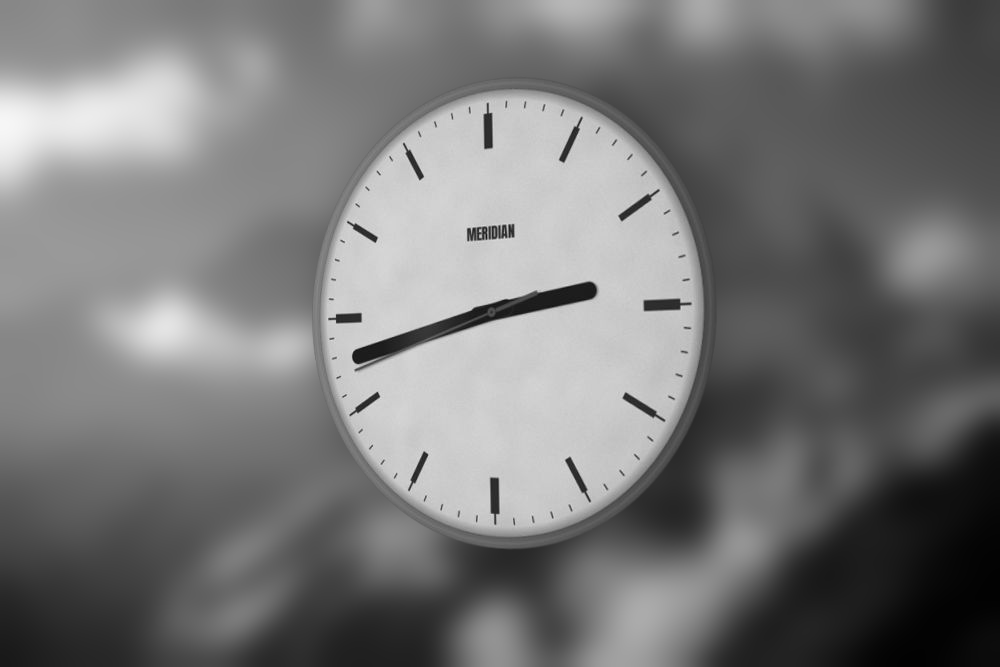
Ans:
2.42.42
